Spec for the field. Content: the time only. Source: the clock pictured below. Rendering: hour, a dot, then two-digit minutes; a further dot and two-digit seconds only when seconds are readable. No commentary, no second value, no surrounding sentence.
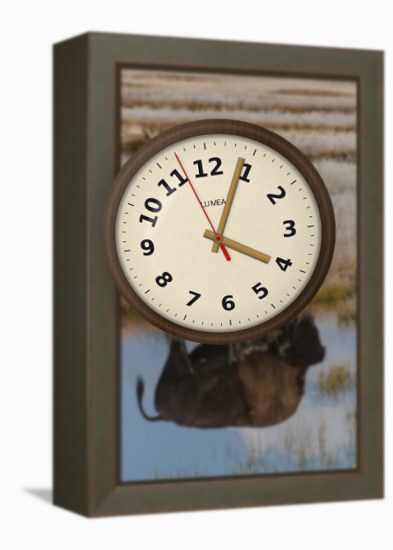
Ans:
4.03.57
